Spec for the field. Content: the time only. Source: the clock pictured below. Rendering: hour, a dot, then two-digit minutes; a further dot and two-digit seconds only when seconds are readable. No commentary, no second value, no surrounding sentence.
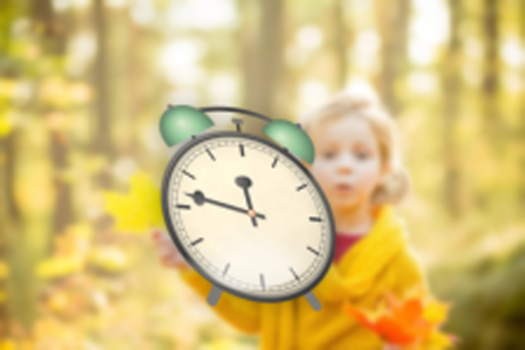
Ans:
11.47
